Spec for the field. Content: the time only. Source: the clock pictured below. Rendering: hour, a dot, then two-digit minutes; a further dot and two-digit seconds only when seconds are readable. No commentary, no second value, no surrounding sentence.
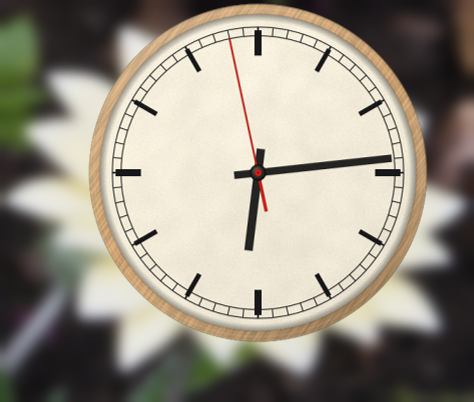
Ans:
6.13.58
